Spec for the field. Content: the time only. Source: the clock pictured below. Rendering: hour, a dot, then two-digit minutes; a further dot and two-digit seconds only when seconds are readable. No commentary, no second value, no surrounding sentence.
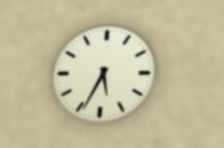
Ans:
5.34
